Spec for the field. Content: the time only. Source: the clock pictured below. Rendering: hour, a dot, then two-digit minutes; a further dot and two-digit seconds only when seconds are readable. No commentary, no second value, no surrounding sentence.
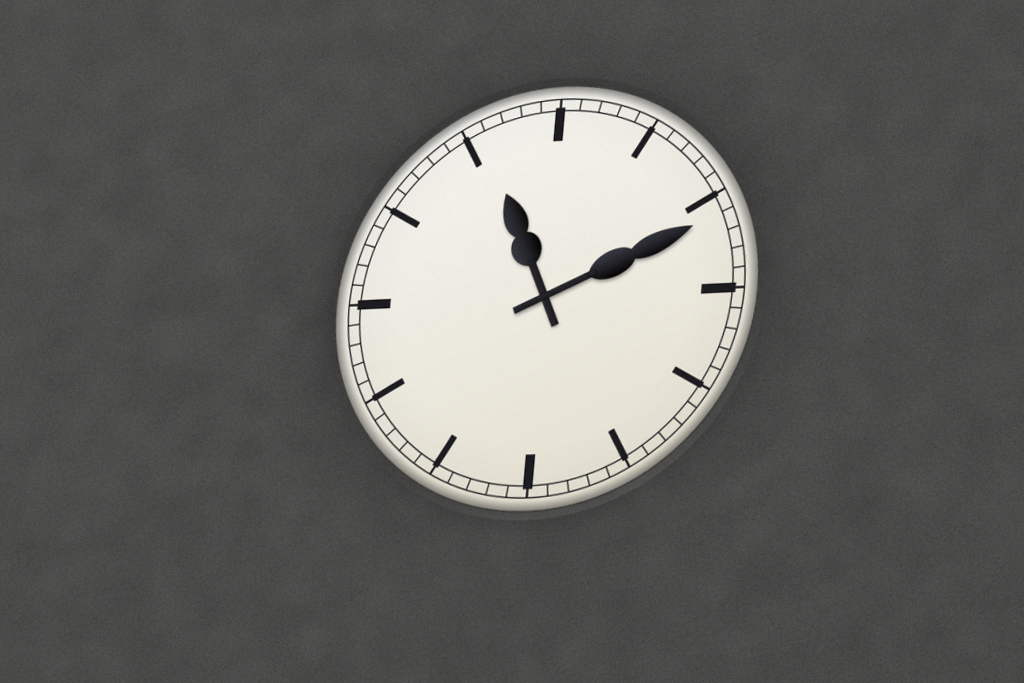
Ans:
11.11
